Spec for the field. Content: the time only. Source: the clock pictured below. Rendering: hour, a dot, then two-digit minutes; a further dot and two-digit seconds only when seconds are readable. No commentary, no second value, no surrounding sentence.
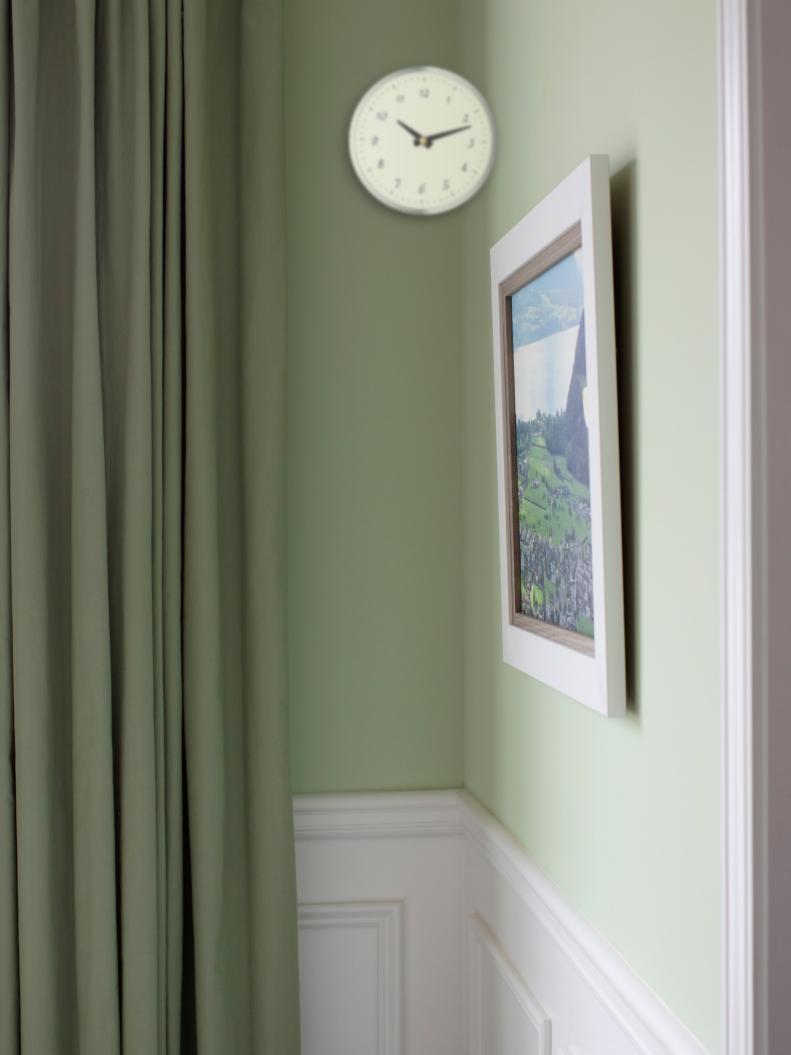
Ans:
10.12
